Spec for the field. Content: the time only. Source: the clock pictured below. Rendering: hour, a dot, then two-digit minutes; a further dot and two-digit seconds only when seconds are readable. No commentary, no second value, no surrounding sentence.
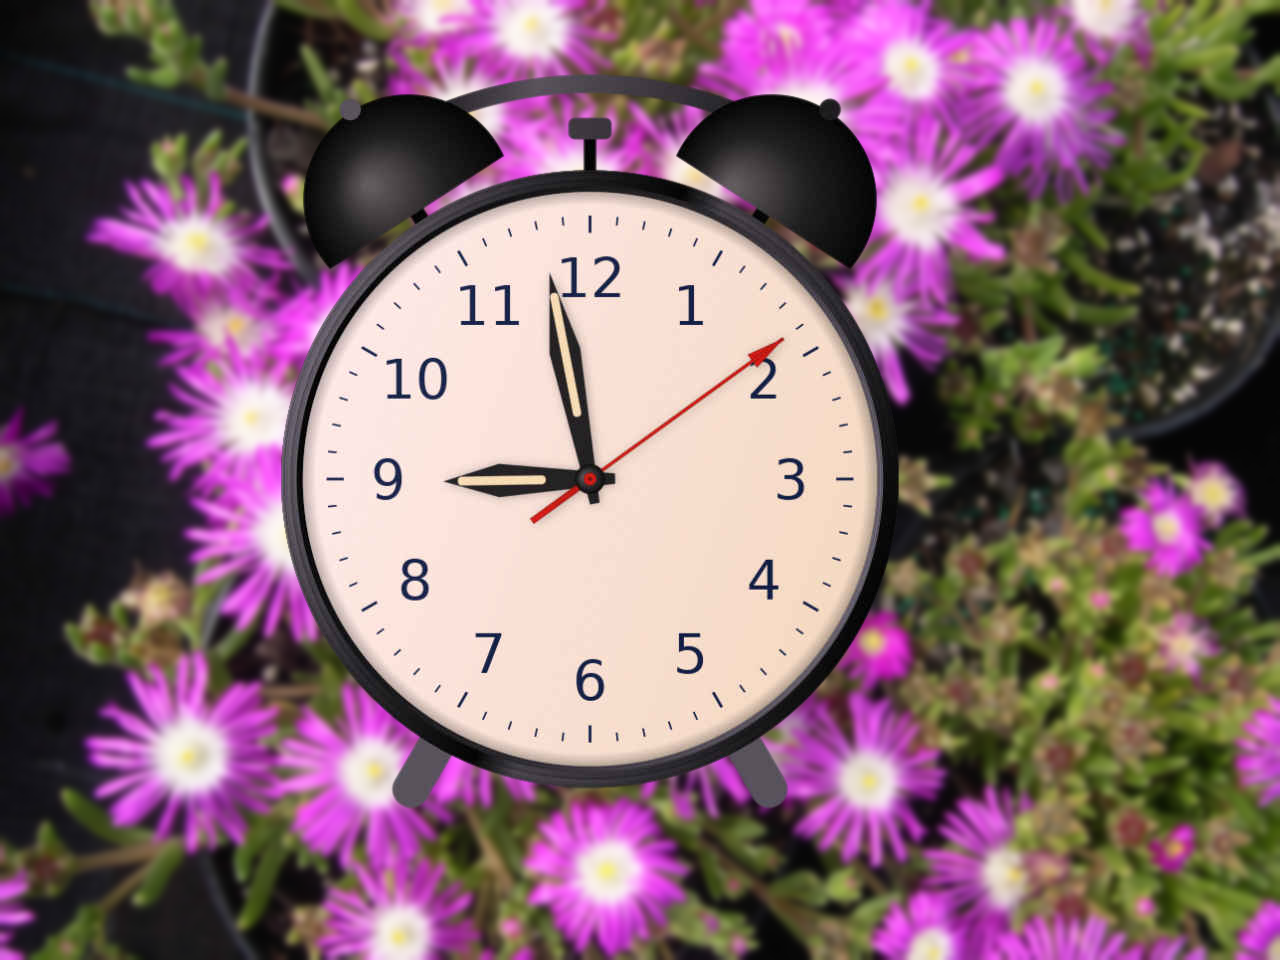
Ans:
8.58.09
